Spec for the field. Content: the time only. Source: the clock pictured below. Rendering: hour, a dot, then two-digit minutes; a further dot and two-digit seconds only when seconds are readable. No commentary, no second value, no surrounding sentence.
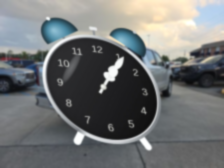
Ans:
1.06
